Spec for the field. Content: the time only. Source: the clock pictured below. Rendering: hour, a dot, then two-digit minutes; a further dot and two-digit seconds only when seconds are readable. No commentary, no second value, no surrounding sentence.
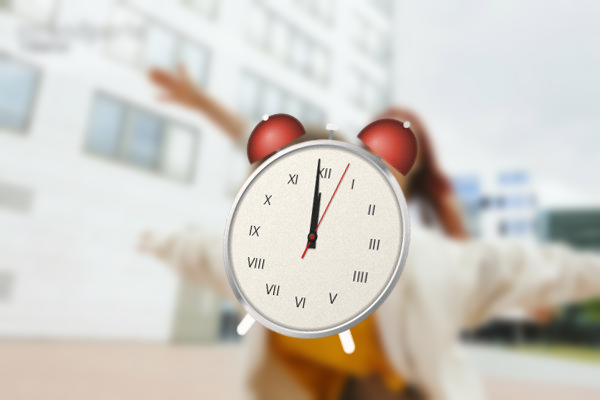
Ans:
11.59.03
